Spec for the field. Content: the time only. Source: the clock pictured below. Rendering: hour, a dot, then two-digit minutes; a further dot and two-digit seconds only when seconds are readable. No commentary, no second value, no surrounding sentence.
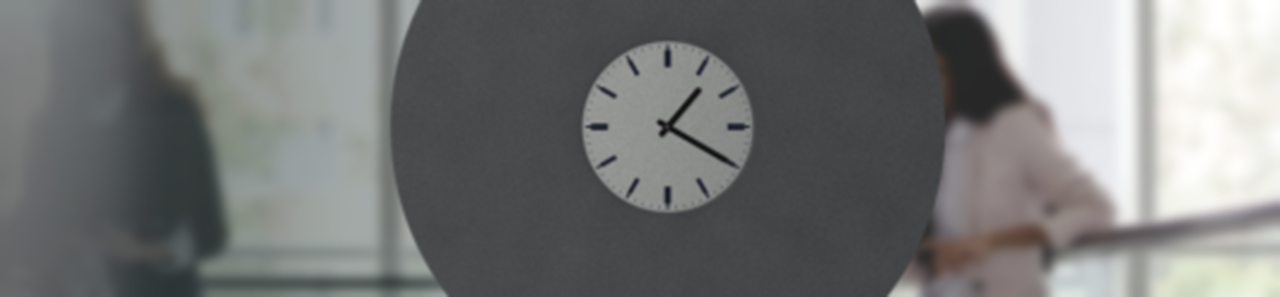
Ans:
1.20
